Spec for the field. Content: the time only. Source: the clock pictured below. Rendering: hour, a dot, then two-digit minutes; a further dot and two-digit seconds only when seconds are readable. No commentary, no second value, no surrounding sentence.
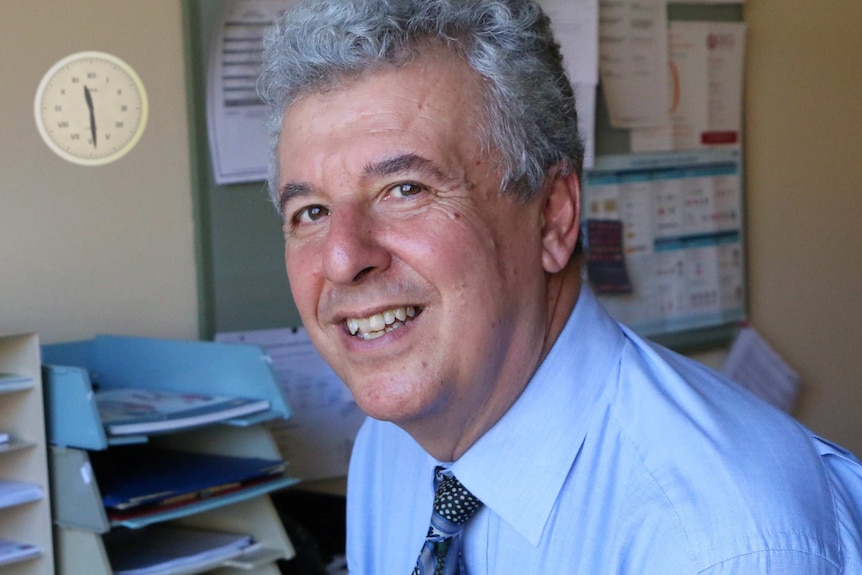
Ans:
11.29
